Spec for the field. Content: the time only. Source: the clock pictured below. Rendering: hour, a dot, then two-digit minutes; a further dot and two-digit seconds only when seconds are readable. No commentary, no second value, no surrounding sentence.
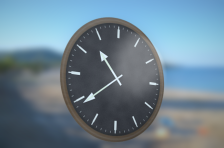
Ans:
10.39
